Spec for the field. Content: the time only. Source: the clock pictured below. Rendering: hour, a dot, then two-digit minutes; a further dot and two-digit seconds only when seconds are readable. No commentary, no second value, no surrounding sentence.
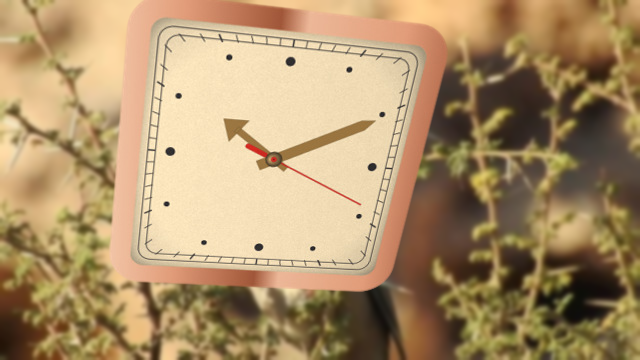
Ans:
10.10.19
